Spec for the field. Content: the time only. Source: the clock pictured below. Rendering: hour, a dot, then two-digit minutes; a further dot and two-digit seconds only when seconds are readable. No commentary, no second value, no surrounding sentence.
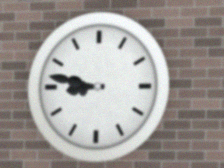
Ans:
8.47
